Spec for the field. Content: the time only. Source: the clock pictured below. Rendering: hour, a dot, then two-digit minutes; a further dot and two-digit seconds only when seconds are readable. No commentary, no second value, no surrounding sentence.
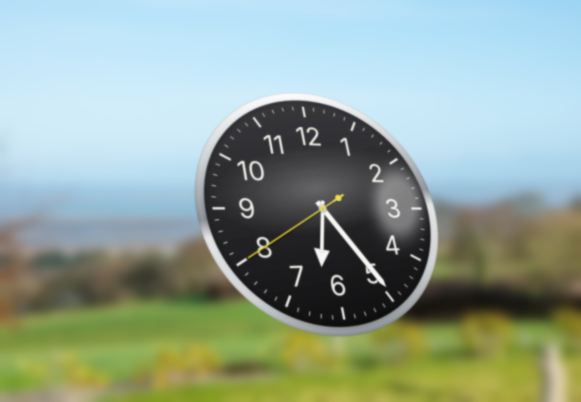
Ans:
6.24.40
